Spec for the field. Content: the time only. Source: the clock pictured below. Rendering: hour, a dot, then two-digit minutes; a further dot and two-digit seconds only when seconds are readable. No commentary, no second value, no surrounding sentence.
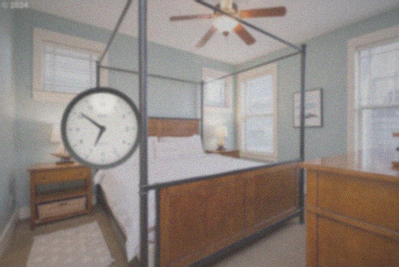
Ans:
6.51
